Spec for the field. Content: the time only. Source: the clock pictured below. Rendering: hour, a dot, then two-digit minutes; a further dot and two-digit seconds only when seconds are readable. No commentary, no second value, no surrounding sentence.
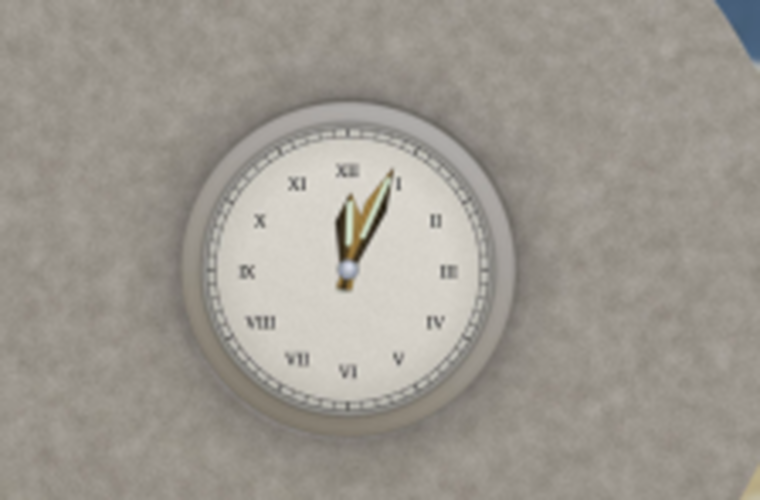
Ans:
12.04
